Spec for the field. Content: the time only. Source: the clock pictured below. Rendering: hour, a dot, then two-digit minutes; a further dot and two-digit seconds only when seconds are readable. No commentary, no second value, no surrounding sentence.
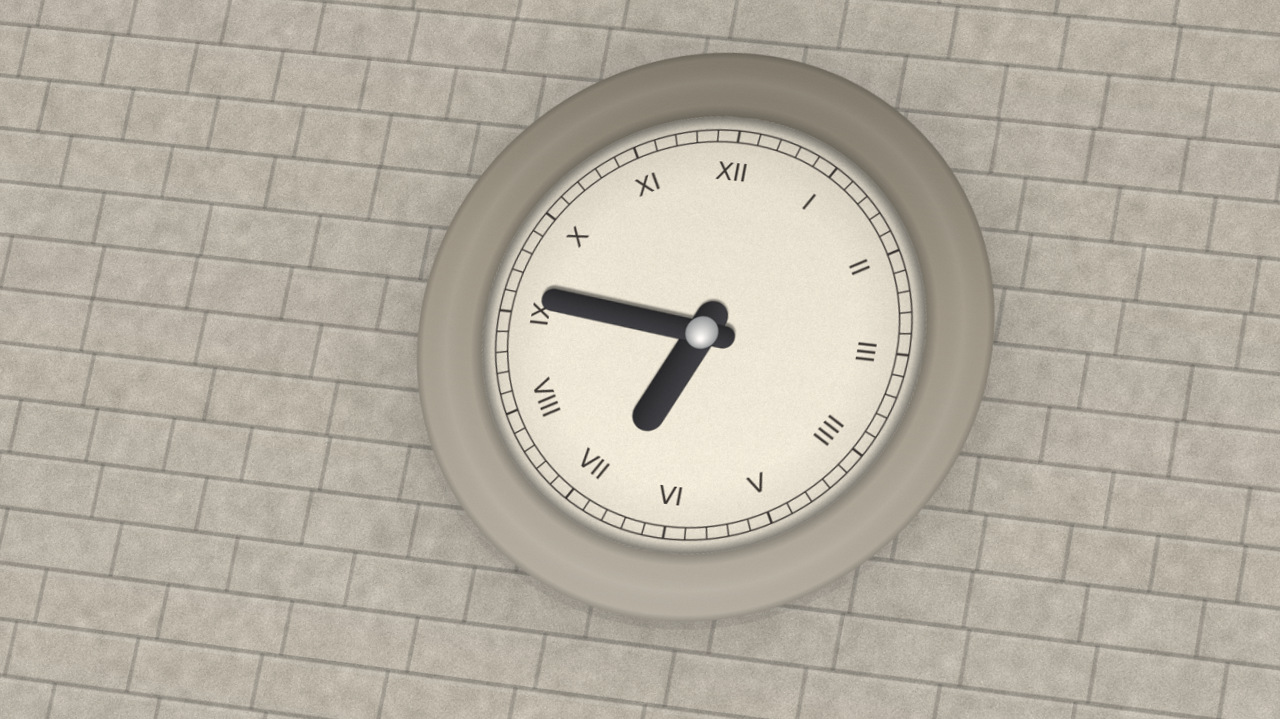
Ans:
6.46
